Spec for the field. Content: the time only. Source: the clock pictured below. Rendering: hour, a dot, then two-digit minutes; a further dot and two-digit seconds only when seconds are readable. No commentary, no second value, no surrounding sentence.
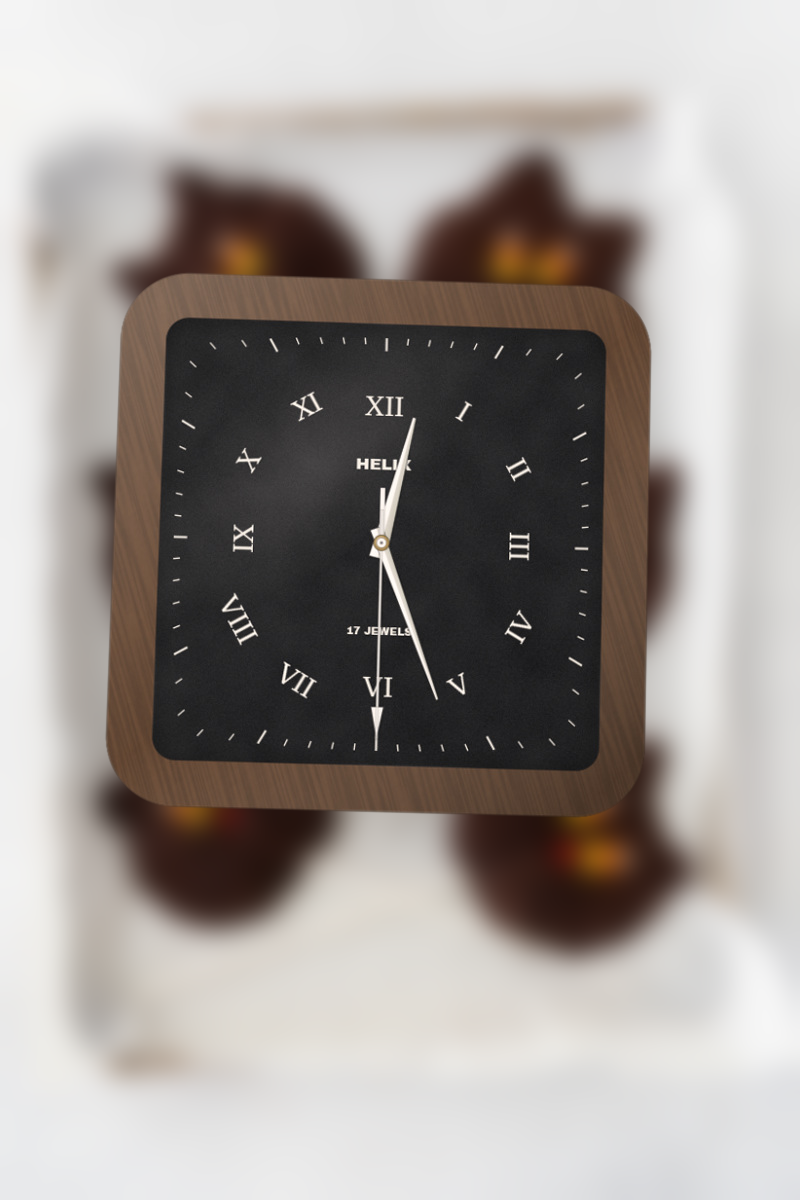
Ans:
12.26.30
